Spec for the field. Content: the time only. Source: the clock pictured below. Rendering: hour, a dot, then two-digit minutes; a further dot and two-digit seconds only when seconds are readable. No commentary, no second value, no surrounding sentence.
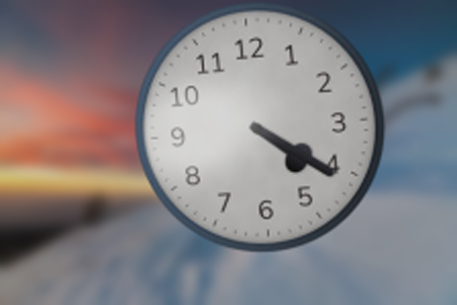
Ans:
4.21
